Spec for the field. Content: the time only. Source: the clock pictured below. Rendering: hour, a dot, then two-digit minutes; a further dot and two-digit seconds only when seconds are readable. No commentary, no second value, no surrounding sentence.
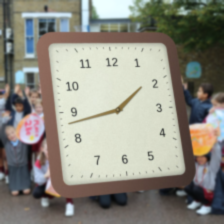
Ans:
1.43
